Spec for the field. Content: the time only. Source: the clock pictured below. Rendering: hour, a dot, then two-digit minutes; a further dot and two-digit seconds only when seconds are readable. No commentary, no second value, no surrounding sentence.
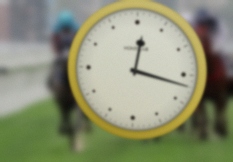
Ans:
12.17
